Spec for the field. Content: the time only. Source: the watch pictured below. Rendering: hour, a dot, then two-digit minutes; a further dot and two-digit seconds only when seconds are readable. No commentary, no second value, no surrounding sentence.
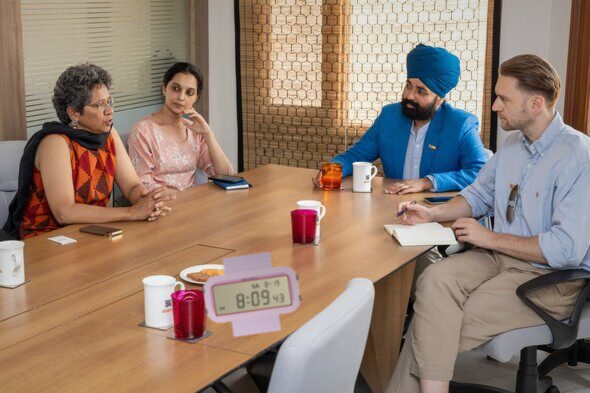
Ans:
8.09
